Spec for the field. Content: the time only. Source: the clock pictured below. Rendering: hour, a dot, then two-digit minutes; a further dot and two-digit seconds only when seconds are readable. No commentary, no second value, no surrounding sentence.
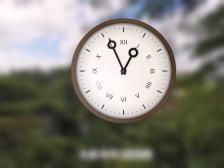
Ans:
12.56
